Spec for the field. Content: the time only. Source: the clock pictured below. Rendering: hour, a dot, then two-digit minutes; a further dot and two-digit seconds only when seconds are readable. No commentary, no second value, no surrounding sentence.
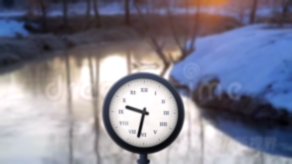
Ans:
9.32
